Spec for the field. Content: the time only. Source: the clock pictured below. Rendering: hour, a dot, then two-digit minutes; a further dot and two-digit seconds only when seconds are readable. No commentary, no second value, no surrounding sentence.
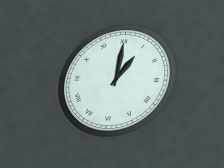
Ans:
1.00
